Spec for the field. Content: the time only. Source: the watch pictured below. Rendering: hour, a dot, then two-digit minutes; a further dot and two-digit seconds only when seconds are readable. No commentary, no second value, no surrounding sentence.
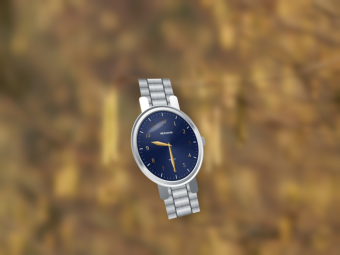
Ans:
9.30
